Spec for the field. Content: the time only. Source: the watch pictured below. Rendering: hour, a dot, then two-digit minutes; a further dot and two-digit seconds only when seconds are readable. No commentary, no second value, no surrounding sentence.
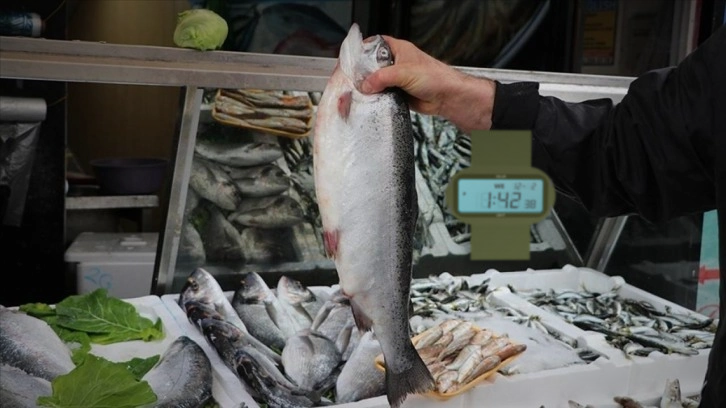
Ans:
1.42
